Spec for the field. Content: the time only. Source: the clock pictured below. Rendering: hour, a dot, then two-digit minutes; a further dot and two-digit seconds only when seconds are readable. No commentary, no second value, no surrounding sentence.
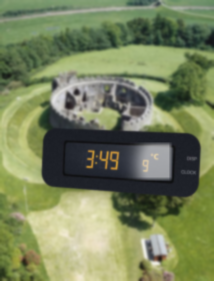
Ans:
3.49
